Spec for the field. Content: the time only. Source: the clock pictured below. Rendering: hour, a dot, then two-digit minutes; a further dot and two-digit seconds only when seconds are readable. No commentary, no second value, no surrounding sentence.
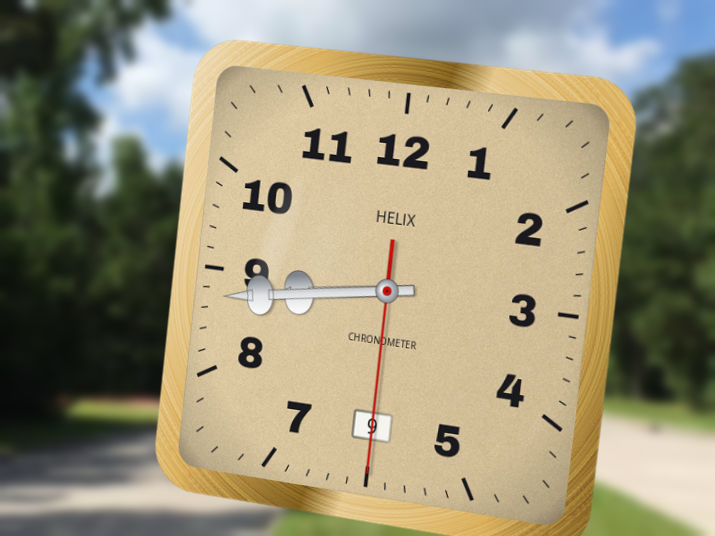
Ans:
8.43.30
